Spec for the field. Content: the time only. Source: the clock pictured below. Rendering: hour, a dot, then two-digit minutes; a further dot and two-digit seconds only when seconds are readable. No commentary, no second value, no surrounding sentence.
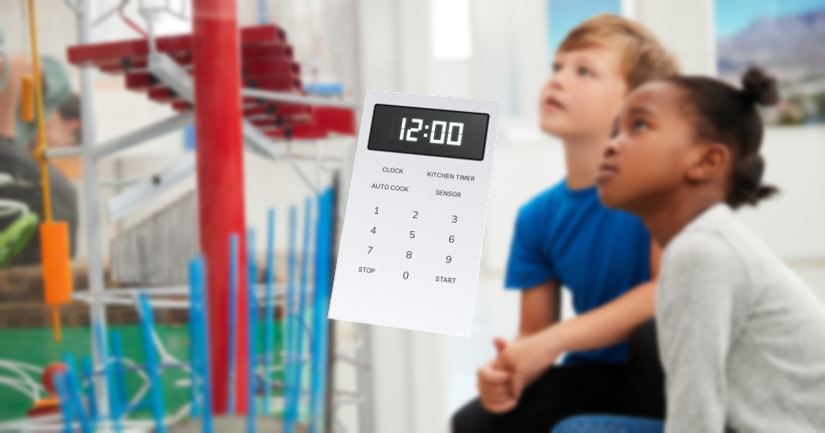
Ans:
12.00
